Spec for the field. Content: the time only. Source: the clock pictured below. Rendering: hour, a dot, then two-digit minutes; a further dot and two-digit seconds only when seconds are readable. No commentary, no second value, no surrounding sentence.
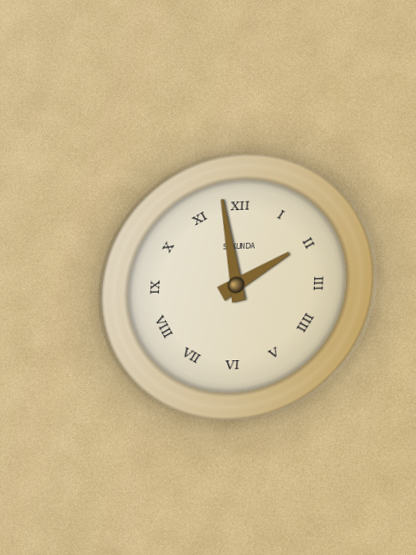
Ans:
1.58
